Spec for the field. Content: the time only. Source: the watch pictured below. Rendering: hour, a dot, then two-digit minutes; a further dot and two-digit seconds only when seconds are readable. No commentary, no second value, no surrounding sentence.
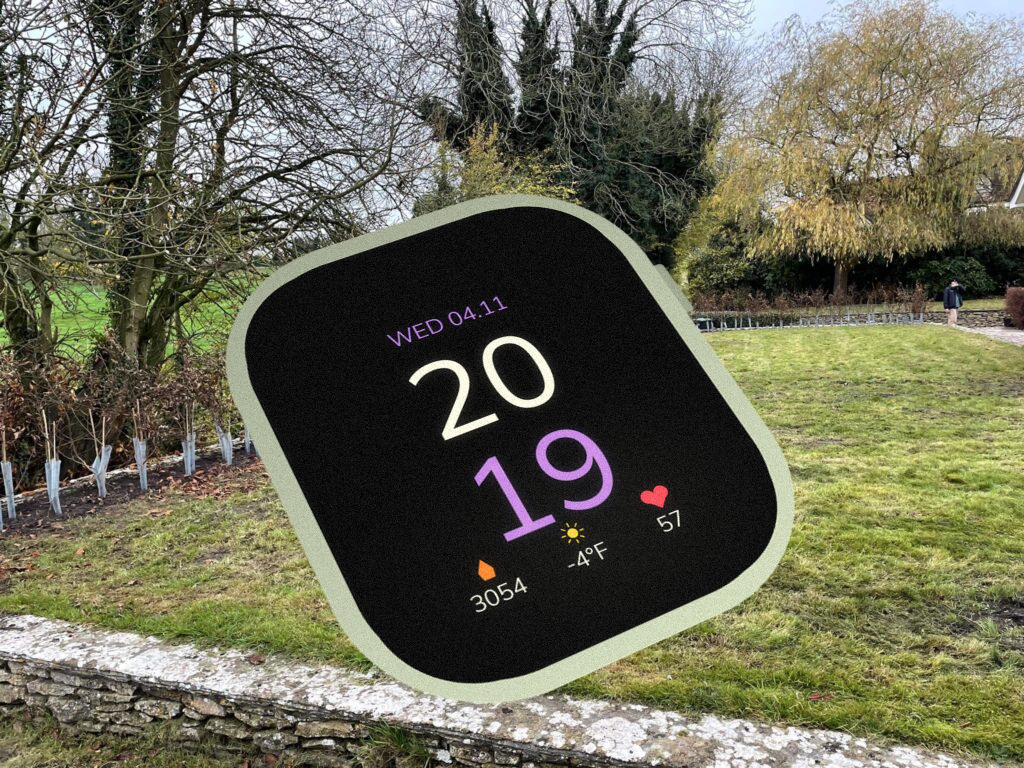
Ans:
20.19
